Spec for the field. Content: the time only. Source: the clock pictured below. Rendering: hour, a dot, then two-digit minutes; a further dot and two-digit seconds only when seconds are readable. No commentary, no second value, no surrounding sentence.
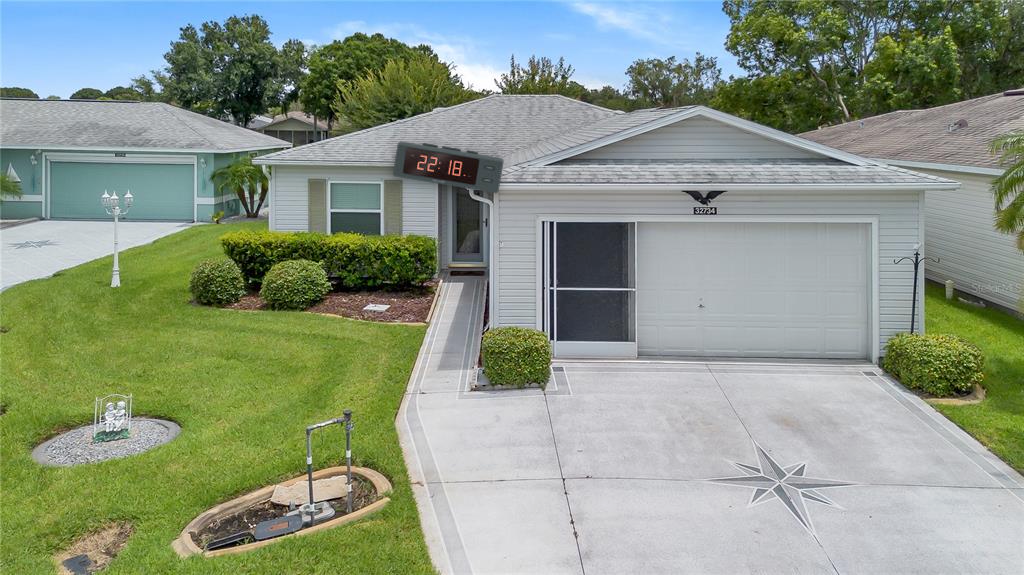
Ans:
22.18
